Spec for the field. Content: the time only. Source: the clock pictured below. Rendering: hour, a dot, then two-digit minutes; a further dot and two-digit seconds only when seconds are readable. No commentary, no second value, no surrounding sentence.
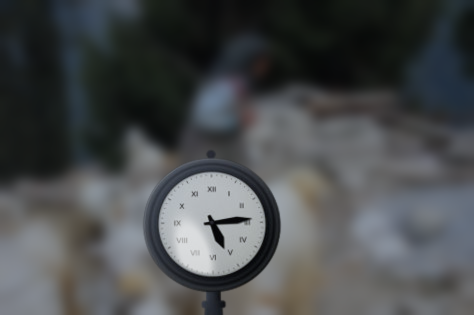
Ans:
5.14
